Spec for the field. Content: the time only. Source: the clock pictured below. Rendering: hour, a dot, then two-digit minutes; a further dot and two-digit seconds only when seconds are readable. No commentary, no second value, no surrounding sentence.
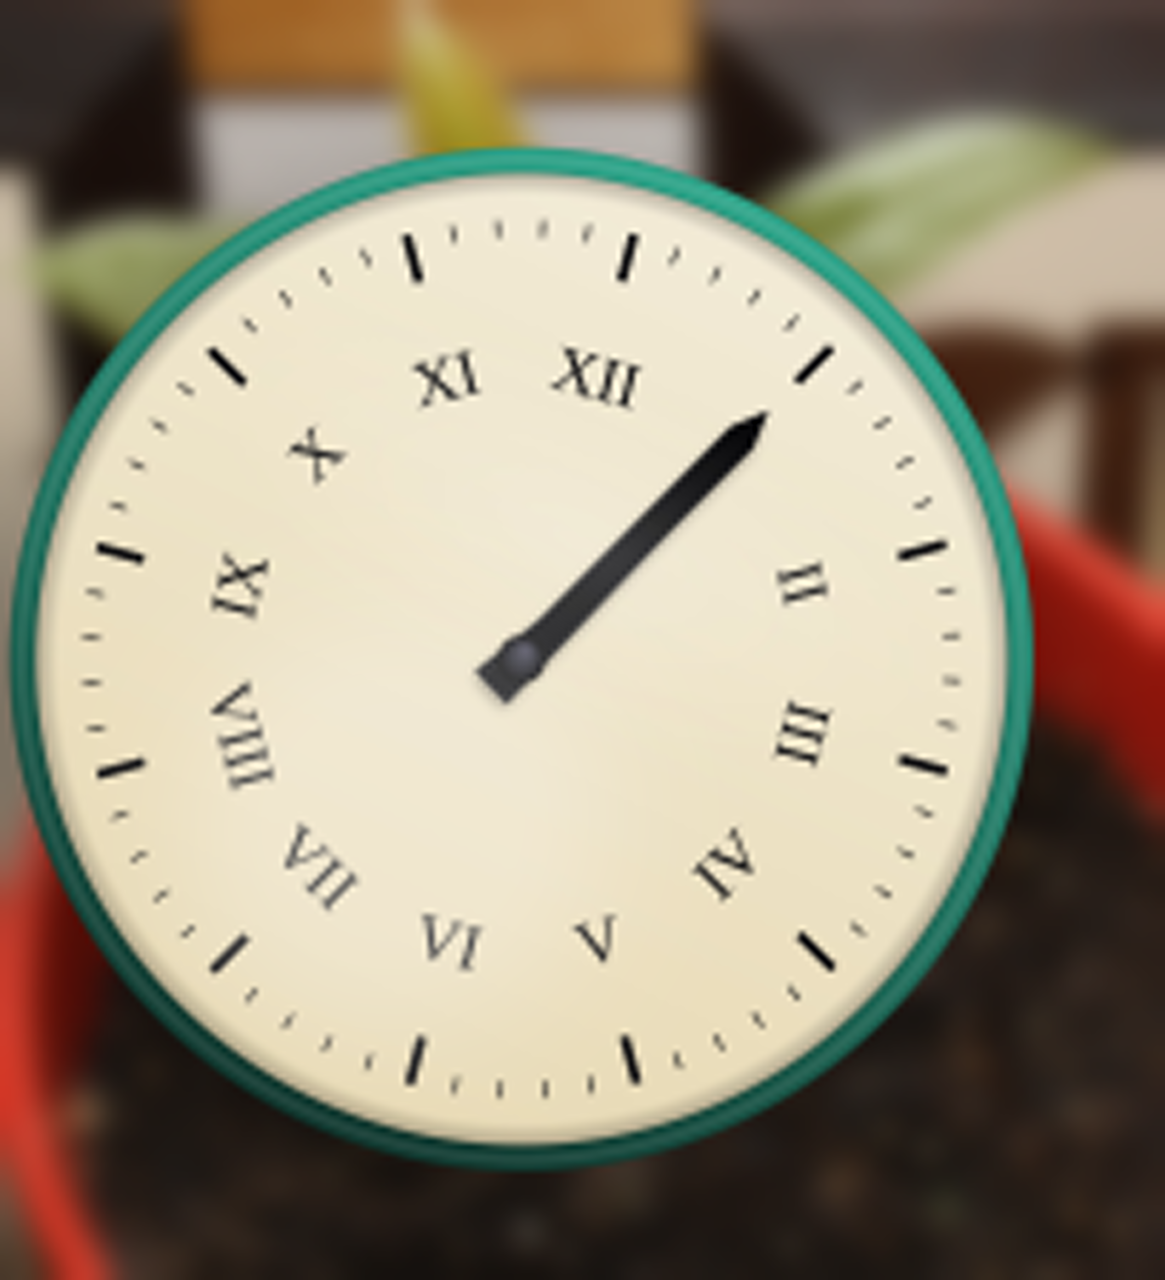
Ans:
1.05
